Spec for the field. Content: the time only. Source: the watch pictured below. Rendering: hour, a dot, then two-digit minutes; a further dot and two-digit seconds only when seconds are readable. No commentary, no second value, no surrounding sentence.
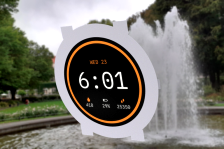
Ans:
6.01
